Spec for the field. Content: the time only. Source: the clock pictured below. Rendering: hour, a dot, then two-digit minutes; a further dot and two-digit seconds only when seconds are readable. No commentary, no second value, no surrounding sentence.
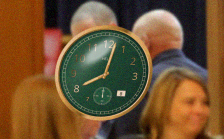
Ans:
8.02
